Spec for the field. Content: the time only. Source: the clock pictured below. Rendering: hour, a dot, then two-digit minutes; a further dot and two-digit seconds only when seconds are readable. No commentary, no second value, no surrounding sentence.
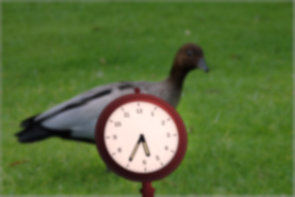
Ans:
5.35
